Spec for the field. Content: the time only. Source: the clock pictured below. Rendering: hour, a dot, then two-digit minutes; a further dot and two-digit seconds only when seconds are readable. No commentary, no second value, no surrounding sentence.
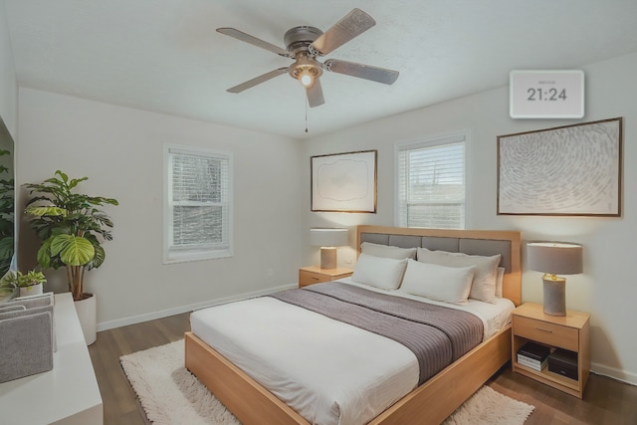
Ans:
21.24
